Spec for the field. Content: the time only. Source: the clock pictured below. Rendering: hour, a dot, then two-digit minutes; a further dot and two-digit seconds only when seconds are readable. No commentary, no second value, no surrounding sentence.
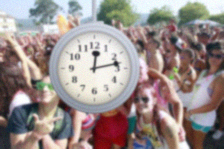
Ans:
12.13
